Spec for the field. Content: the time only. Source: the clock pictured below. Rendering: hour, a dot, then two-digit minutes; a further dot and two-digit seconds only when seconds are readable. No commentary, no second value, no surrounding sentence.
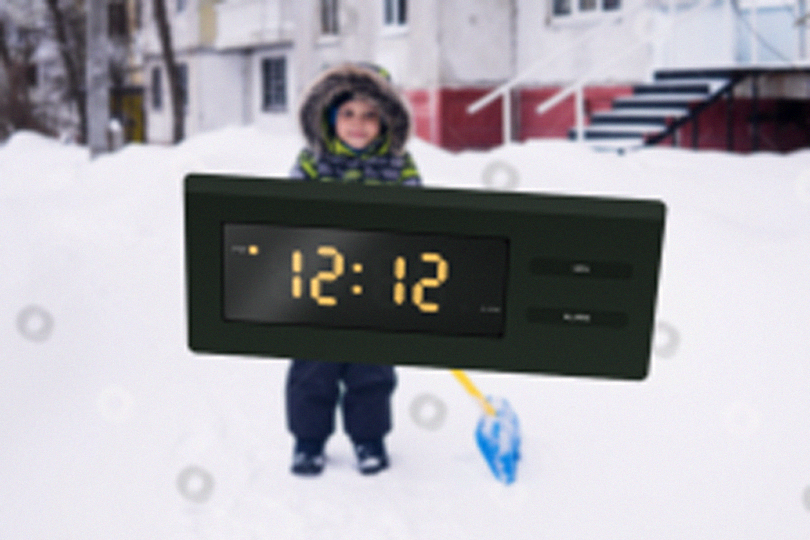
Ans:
12.12
